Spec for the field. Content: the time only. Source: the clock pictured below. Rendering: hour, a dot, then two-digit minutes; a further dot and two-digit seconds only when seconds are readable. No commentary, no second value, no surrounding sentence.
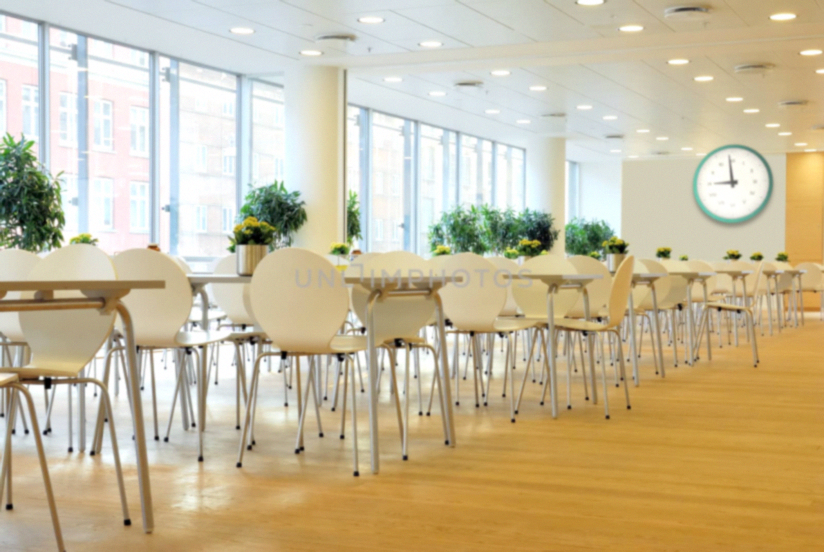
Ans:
8.59
